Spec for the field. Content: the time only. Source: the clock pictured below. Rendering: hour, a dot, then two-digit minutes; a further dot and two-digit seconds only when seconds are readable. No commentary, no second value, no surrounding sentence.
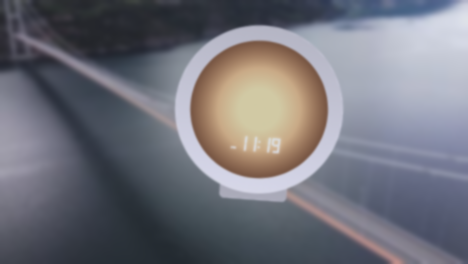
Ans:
11.19
